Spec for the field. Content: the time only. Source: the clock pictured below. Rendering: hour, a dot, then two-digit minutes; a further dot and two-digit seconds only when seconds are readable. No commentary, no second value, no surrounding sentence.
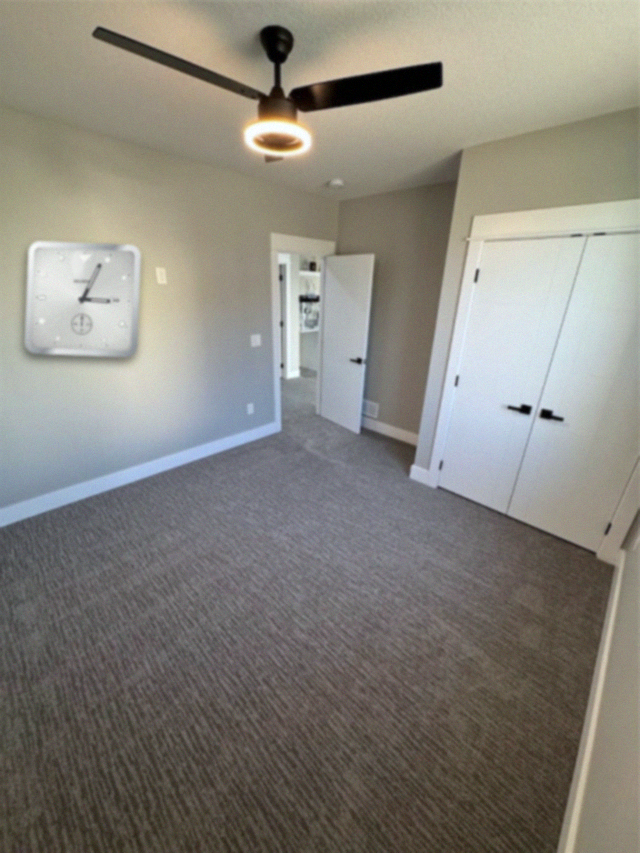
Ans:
3.04
